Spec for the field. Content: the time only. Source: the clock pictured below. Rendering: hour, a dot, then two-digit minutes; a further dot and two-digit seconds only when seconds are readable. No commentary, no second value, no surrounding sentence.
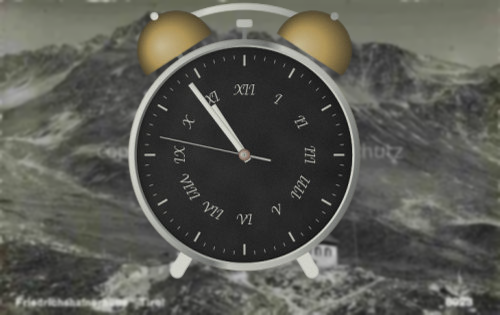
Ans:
10.53.47
